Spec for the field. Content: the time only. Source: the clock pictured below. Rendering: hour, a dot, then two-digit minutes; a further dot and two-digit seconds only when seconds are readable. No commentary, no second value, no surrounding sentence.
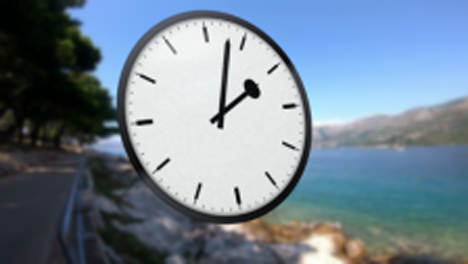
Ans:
2.03
